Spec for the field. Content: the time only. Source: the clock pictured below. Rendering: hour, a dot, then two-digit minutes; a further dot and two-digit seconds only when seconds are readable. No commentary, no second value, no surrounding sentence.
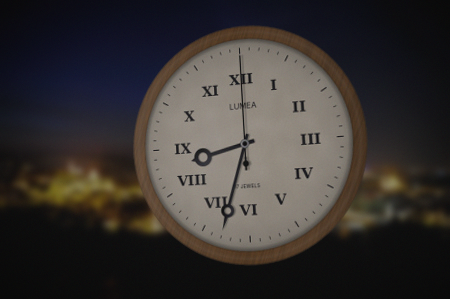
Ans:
8.33.00
